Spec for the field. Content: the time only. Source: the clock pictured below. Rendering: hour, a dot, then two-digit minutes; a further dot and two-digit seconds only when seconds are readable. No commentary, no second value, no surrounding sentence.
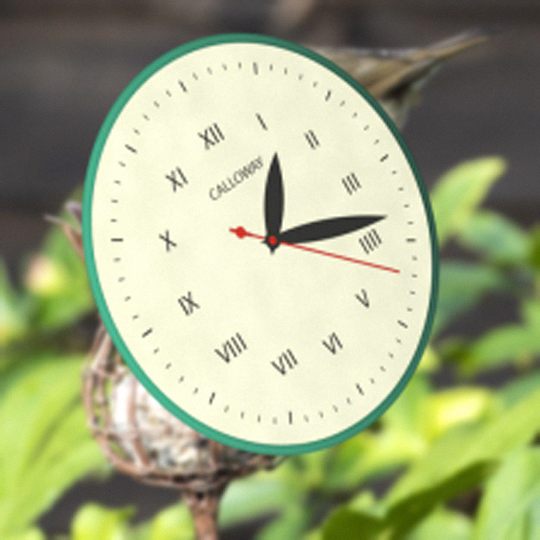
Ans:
1.18.22
